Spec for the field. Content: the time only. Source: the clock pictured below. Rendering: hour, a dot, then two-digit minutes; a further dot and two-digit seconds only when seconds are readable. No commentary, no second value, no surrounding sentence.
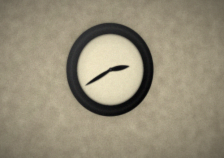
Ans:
2.40
